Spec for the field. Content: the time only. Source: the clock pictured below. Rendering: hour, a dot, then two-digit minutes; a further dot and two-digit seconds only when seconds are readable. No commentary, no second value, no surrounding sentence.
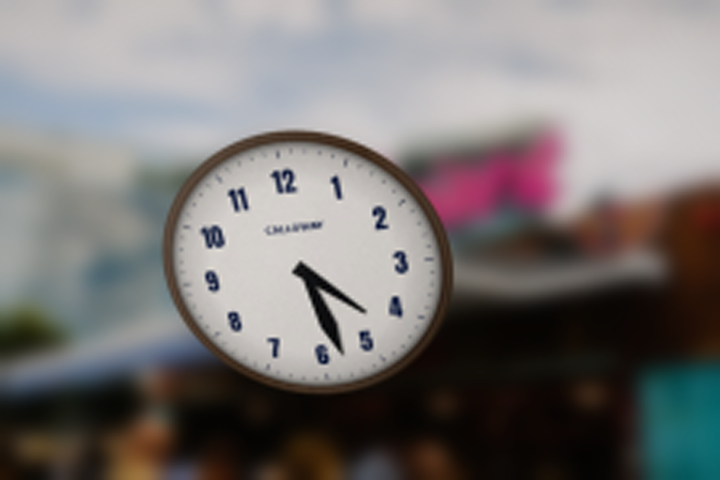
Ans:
4.28
